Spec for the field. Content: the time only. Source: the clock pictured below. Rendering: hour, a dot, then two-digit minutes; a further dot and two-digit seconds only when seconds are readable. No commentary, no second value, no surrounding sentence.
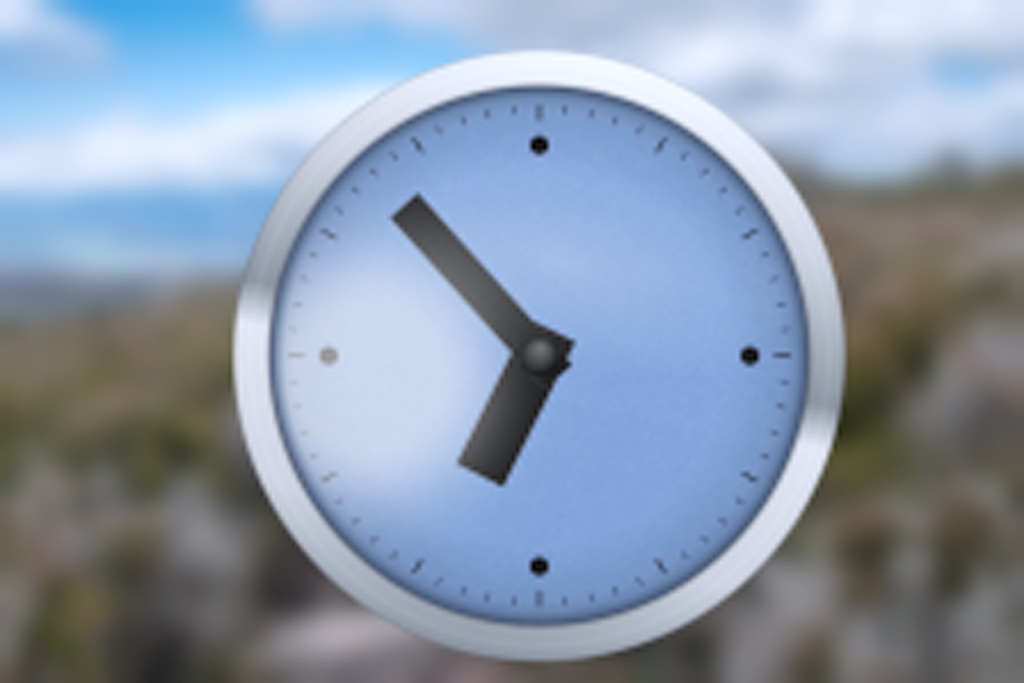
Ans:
6.53
